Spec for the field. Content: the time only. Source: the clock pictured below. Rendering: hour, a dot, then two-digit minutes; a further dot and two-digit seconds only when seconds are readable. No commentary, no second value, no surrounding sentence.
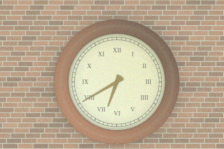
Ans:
6.40
